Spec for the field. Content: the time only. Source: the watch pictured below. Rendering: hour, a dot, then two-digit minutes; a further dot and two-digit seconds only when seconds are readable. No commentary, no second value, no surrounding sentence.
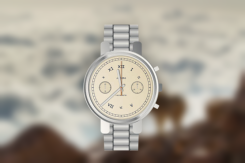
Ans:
11.38
